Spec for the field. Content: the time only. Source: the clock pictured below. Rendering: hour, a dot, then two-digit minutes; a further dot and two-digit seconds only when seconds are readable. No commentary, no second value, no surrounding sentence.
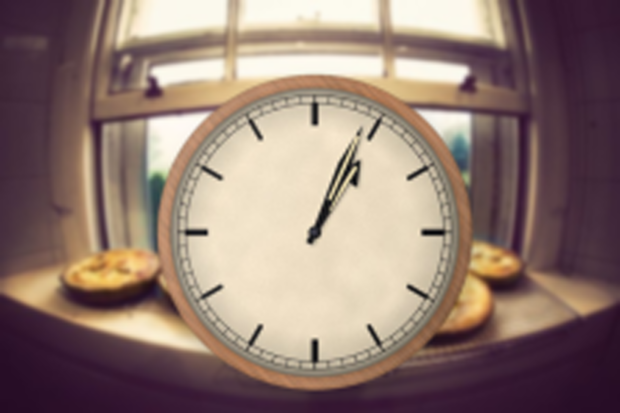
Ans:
1.04
